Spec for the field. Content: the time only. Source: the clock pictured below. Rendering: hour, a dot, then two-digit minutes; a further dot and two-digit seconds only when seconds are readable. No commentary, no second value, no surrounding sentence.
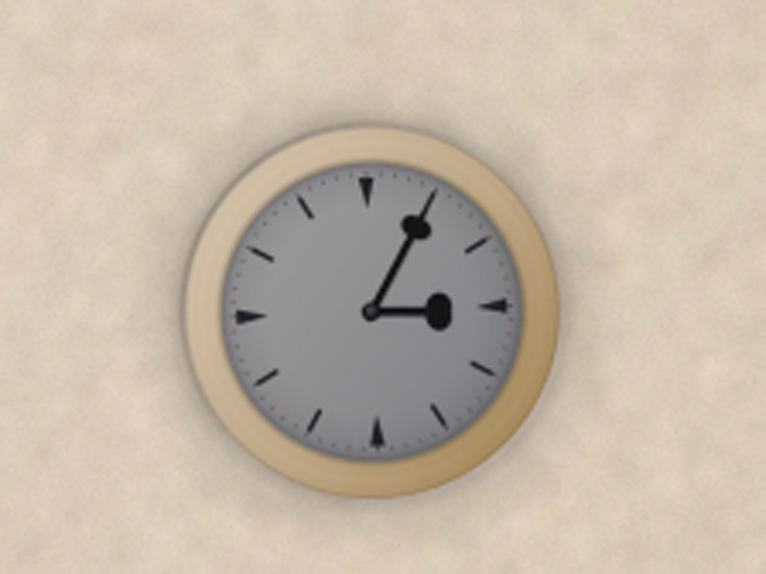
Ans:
3.05
